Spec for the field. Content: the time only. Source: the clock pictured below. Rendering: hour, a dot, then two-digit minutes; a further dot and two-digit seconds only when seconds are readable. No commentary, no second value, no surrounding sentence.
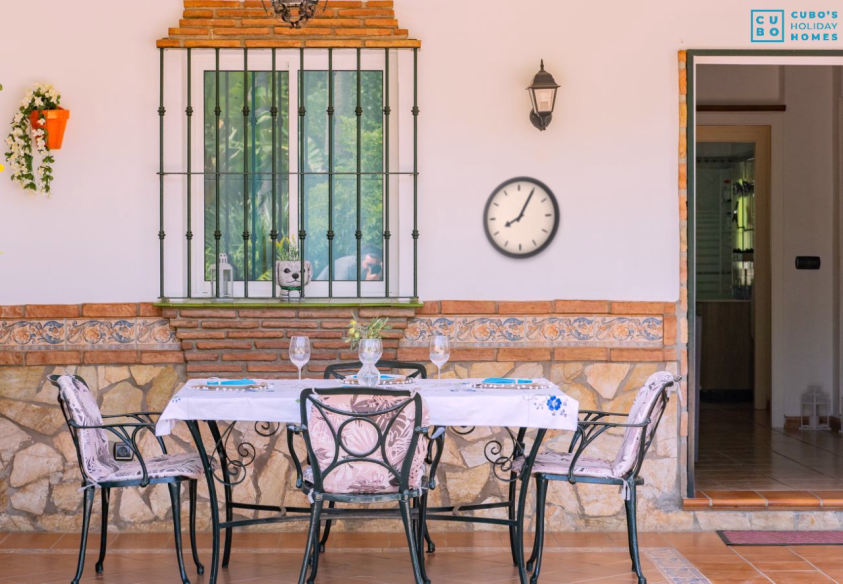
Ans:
8.05
